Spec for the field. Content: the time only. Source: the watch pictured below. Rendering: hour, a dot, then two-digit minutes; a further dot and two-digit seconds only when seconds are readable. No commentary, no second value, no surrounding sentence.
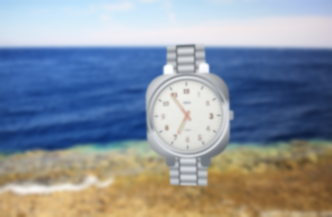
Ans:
6.54
